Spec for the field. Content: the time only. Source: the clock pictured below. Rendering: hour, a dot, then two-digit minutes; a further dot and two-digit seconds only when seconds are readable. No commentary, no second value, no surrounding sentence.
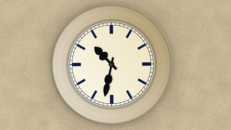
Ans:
10.32
